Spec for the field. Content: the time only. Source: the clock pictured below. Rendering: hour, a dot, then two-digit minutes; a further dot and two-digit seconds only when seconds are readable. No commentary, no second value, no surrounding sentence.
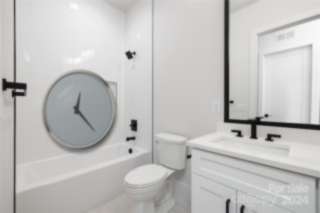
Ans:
12.23
